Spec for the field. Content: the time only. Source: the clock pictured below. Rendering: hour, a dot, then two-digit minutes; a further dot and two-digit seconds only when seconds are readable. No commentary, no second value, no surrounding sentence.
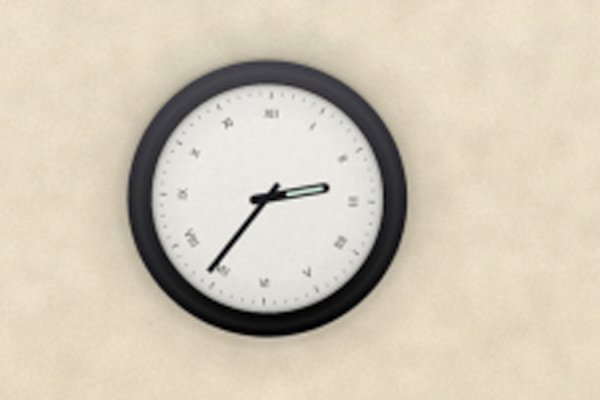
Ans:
2.36
